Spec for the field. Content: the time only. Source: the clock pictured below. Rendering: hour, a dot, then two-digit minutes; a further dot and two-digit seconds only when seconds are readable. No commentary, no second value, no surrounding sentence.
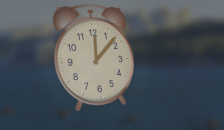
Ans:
12.08
